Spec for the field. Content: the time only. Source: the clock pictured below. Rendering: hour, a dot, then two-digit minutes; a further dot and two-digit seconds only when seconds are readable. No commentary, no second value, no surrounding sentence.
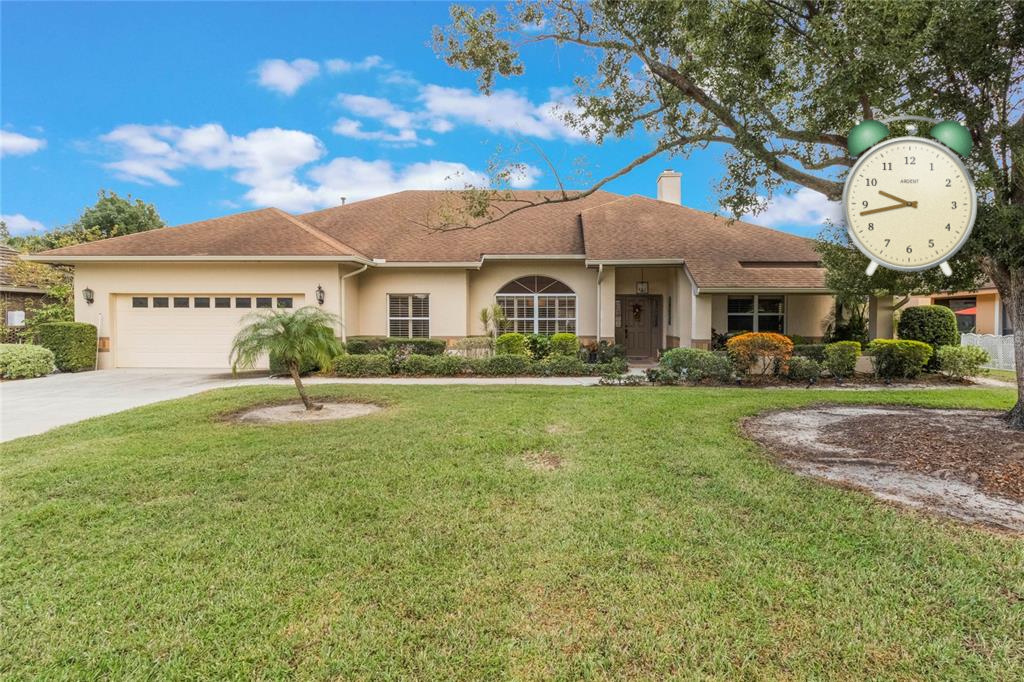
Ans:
9.43
